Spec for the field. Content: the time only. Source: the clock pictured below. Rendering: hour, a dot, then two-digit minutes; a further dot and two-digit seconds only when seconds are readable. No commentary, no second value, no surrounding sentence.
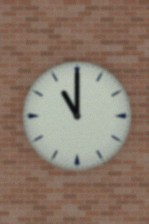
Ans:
11.00
